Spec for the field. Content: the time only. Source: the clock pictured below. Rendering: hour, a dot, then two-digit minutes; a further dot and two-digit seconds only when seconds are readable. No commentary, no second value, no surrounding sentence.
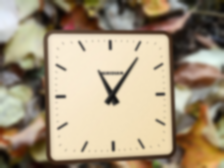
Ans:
11.06
